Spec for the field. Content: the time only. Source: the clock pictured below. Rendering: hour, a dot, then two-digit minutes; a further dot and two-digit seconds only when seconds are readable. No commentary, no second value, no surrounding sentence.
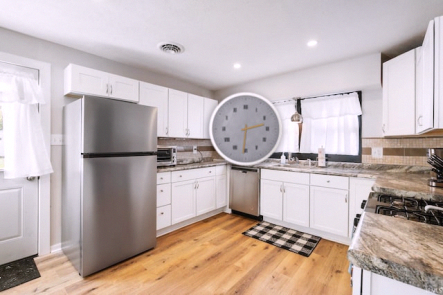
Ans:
2.31
